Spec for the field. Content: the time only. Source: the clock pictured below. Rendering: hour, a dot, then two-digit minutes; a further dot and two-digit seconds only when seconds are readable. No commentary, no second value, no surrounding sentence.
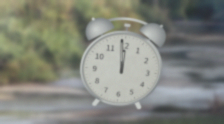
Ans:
11.59
